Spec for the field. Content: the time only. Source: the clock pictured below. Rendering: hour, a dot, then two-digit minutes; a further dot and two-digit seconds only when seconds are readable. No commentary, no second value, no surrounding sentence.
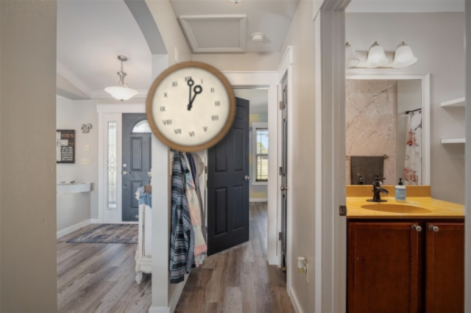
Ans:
1.01
